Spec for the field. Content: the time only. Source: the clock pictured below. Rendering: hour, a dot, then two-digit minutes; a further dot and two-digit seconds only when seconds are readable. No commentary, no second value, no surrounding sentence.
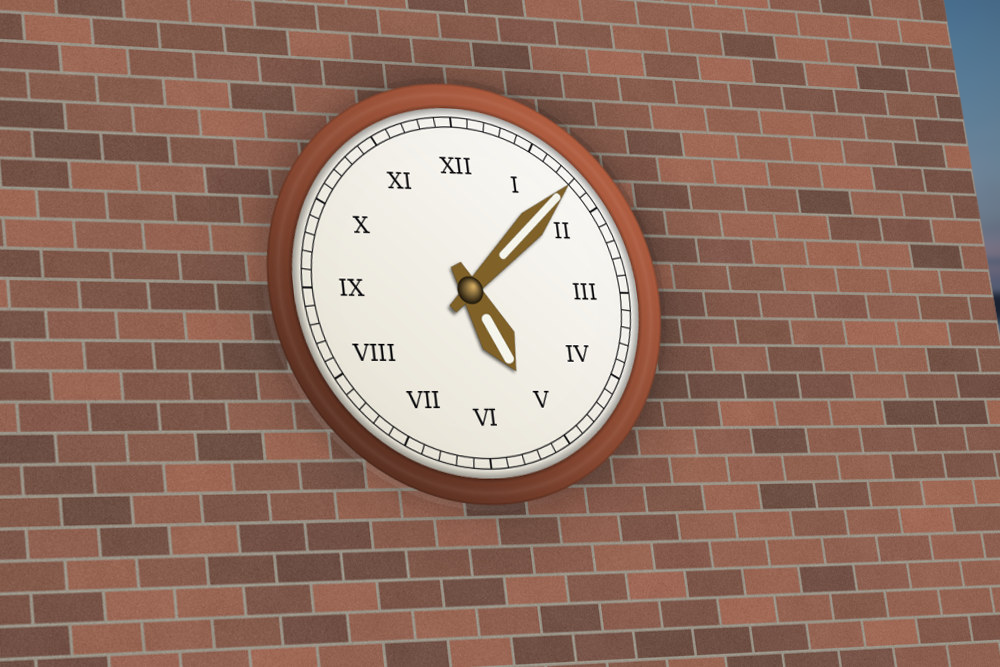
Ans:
5.08
